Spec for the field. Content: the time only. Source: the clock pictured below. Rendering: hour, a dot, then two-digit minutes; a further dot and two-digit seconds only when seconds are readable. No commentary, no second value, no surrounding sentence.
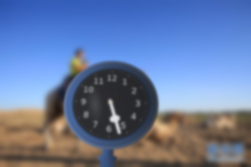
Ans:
5.27
